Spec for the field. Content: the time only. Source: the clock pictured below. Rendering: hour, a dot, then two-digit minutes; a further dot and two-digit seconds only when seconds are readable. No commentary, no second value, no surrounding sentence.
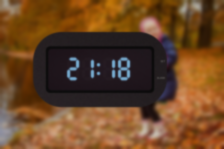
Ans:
21.18
